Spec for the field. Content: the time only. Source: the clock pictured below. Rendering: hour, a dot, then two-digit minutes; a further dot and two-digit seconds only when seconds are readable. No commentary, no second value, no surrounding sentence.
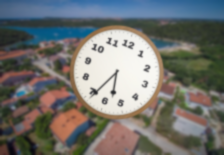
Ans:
5.34
